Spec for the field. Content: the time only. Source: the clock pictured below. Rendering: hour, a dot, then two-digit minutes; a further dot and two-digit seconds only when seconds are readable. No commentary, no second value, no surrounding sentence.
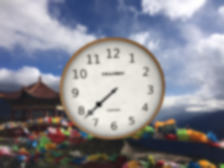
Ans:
7.38
